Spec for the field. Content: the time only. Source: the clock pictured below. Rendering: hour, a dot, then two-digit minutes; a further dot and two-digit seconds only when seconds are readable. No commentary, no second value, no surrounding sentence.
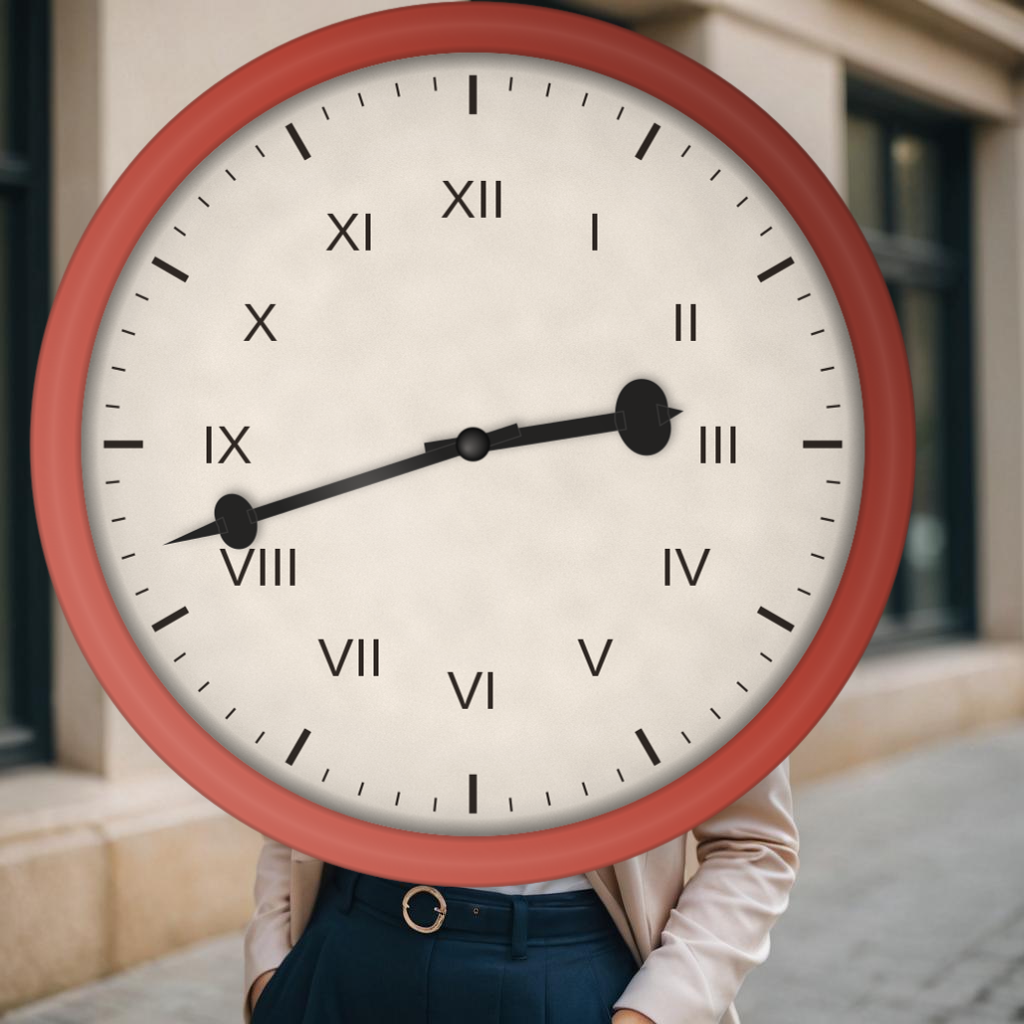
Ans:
2.42
